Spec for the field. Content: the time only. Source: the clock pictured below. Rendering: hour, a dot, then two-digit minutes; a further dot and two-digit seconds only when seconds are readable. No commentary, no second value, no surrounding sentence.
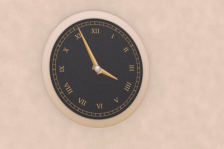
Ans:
3.56
